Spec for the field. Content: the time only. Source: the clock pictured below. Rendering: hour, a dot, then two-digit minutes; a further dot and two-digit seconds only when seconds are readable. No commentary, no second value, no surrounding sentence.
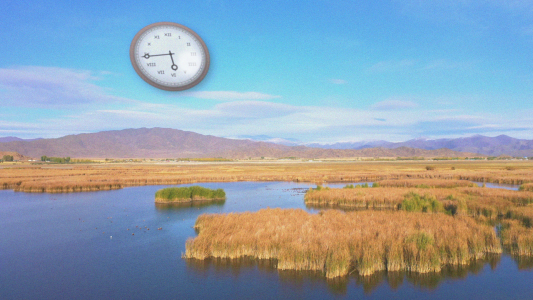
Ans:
5.44
